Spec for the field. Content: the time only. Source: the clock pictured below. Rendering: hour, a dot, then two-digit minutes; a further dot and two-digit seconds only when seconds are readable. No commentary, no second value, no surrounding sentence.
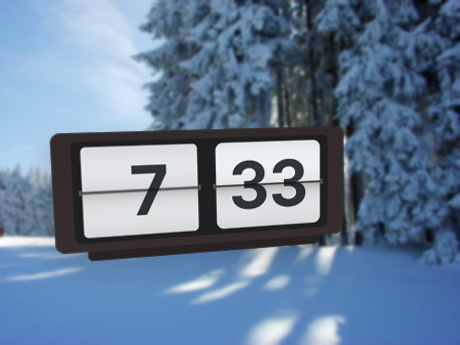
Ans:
7.33
